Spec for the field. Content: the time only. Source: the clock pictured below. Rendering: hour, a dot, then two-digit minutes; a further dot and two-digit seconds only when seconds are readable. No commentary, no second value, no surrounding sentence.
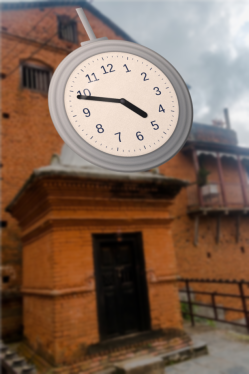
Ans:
4.49
